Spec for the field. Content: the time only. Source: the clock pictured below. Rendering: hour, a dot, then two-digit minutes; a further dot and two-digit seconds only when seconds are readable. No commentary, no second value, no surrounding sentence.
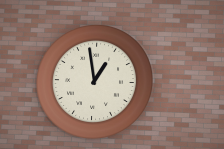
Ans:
12.58
